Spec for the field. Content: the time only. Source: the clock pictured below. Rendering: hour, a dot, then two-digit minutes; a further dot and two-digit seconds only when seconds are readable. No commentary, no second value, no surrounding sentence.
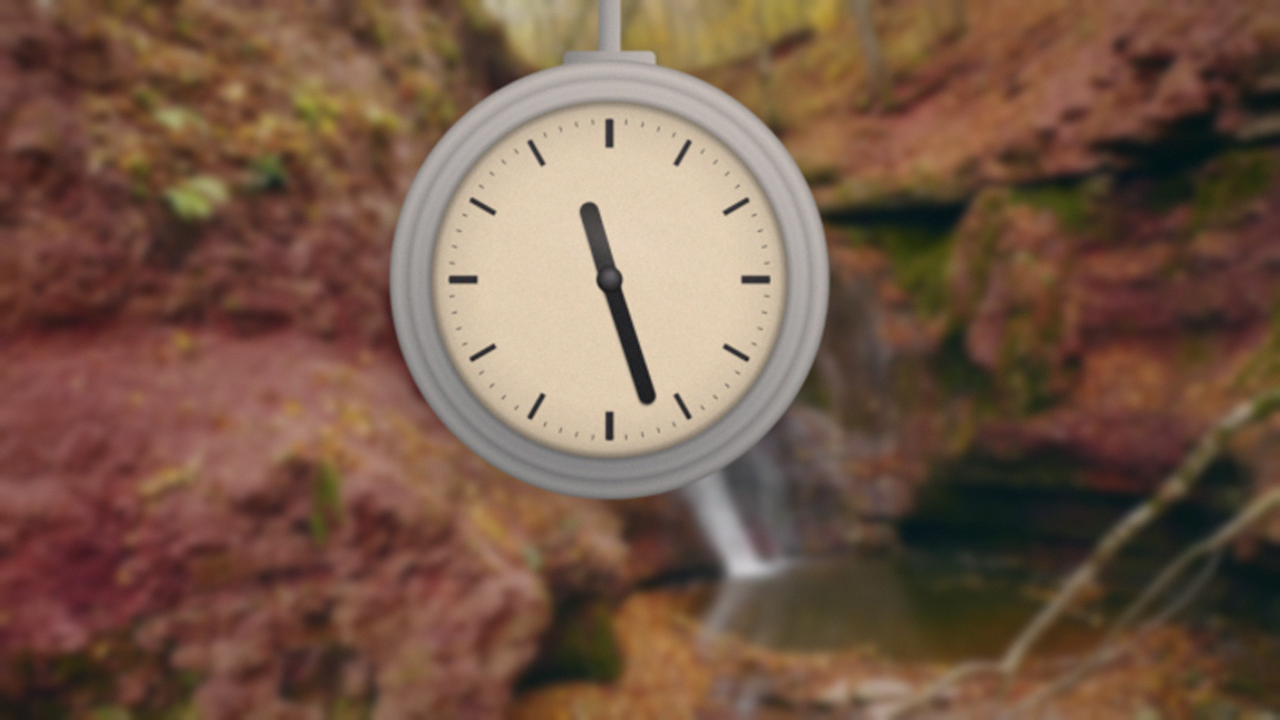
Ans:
11.27
